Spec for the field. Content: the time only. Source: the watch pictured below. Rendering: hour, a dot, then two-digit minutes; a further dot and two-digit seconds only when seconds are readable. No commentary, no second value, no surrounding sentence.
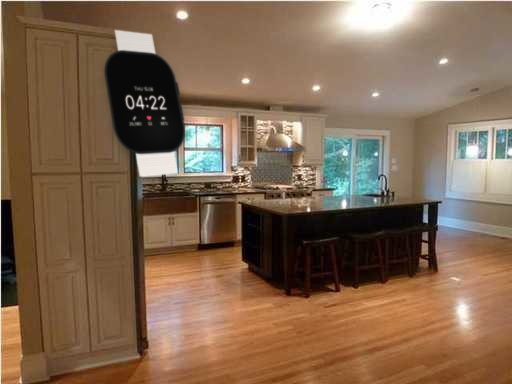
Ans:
4.22
